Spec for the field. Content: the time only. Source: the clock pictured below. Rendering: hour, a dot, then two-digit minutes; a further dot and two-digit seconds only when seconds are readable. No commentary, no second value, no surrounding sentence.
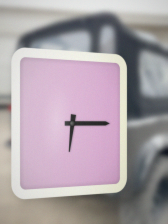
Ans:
6.15
